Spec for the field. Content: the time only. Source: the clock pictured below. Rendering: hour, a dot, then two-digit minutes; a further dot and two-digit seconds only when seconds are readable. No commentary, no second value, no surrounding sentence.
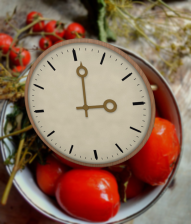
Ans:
3.01
